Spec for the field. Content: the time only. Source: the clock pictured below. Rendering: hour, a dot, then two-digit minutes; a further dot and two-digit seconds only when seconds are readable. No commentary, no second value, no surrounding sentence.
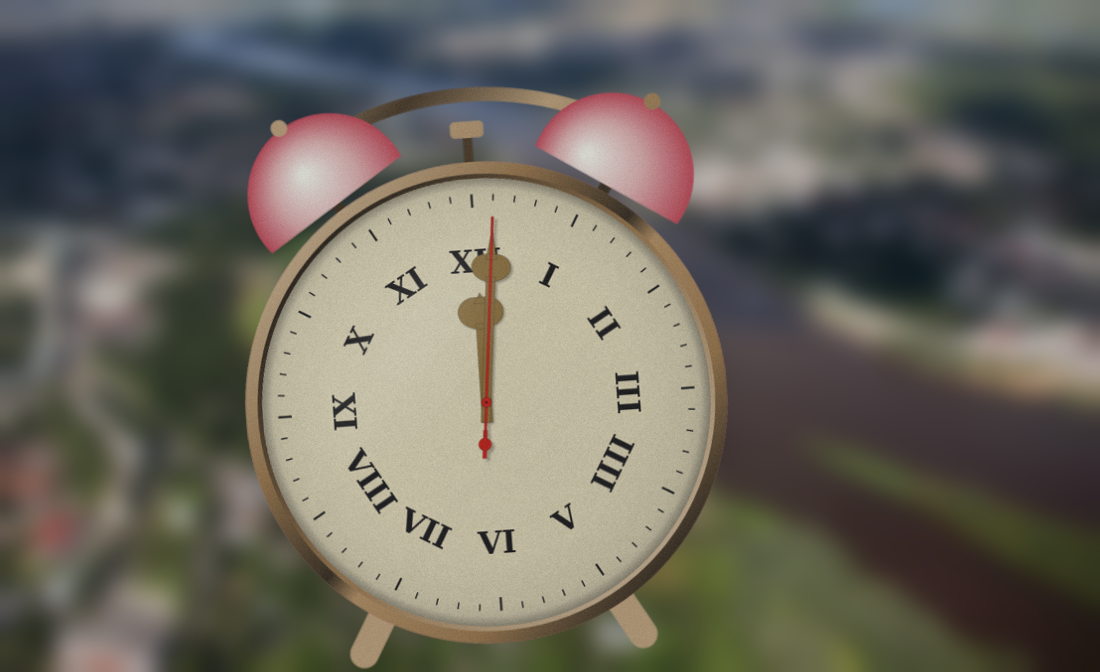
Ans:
12.01.01
